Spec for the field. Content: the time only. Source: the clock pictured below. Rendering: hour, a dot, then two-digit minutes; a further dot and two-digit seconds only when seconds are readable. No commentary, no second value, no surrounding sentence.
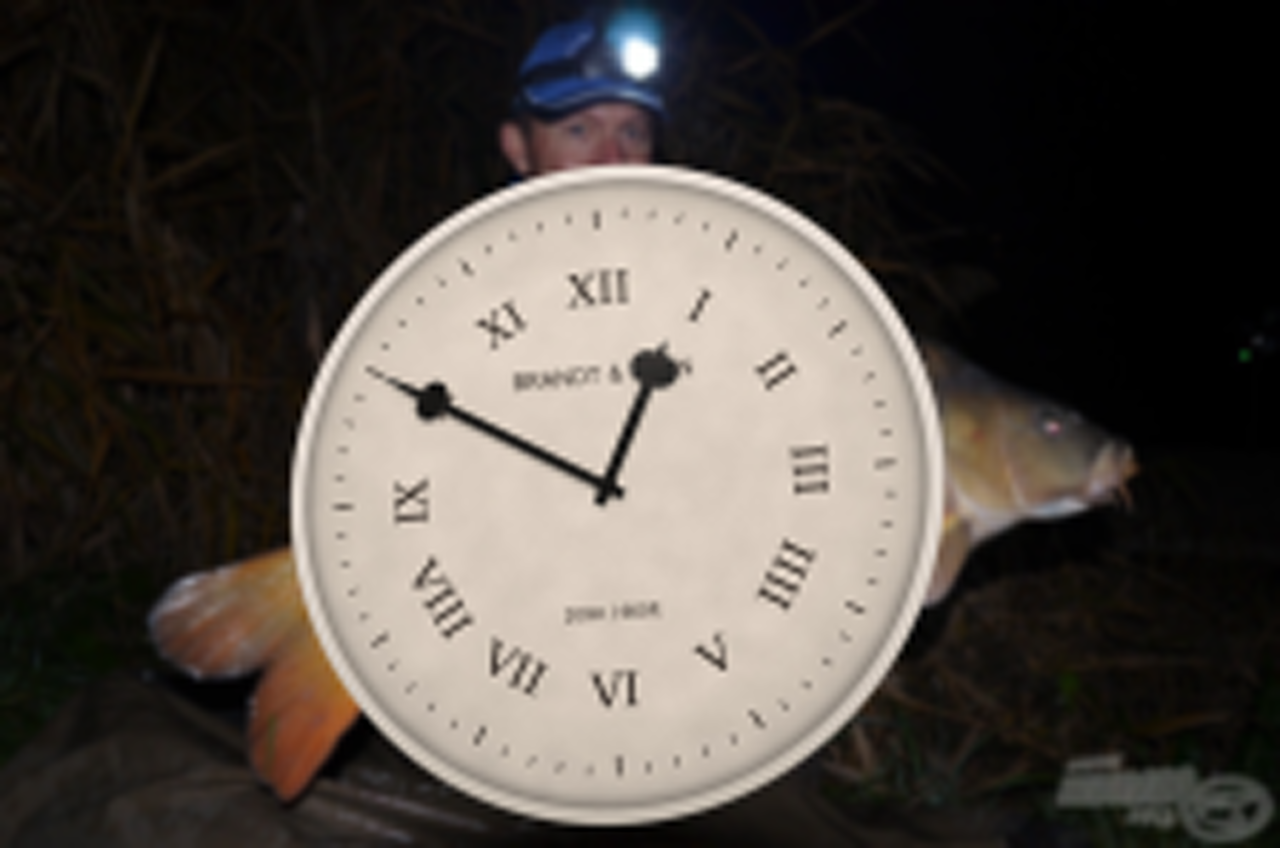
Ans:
12.50
